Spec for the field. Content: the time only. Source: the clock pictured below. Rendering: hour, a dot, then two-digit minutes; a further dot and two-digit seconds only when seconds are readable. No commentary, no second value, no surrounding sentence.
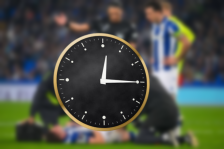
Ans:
12.15
